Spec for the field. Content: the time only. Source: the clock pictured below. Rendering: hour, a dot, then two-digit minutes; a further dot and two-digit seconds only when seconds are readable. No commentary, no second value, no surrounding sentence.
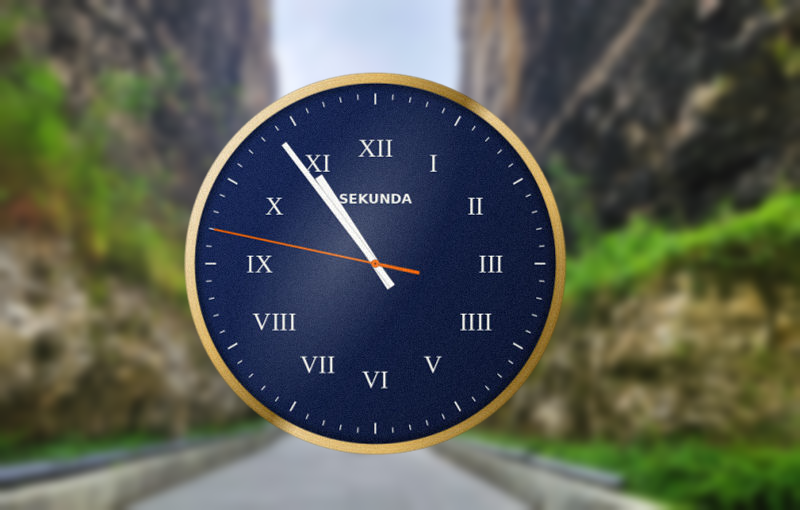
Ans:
10.53.47
